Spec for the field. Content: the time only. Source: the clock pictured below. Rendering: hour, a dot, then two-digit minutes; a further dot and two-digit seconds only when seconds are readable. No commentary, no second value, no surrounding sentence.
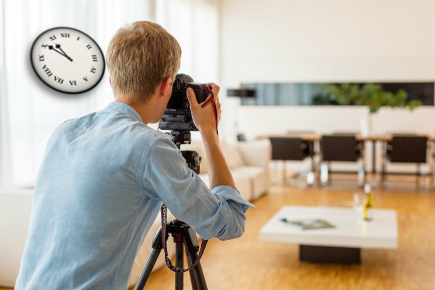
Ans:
10.51
